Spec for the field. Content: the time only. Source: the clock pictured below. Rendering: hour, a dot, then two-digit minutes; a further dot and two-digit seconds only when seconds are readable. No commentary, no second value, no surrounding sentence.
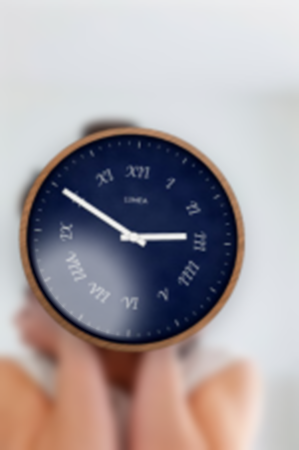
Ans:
2.50
